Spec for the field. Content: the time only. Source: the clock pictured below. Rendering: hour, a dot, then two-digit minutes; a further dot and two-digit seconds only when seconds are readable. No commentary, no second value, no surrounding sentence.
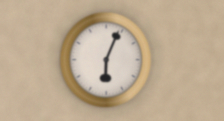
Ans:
6.04
